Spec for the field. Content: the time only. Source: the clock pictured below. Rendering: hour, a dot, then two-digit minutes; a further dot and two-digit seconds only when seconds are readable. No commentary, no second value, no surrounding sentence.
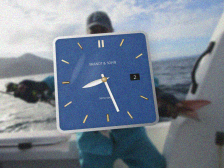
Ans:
8.27
